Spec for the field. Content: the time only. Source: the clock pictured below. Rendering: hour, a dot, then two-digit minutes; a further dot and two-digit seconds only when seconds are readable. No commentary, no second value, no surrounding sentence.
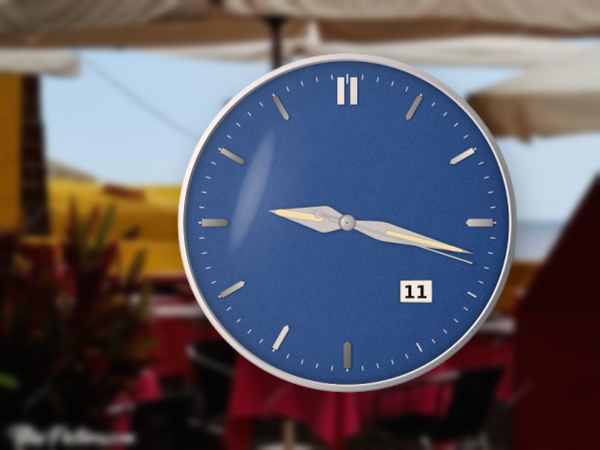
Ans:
9.17.18
